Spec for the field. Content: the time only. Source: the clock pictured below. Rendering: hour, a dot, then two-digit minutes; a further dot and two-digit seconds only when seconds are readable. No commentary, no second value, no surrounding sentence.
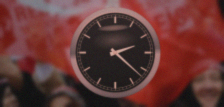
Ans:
2.22
